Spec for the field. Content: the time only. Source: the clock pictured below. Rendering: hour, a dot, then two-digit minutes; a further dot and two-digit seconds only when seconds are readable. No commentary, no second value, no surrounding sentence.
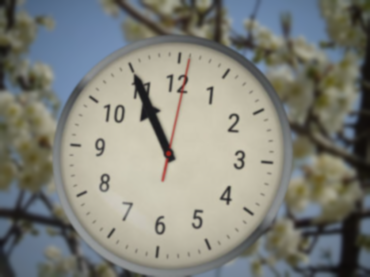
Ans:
10.55.01
